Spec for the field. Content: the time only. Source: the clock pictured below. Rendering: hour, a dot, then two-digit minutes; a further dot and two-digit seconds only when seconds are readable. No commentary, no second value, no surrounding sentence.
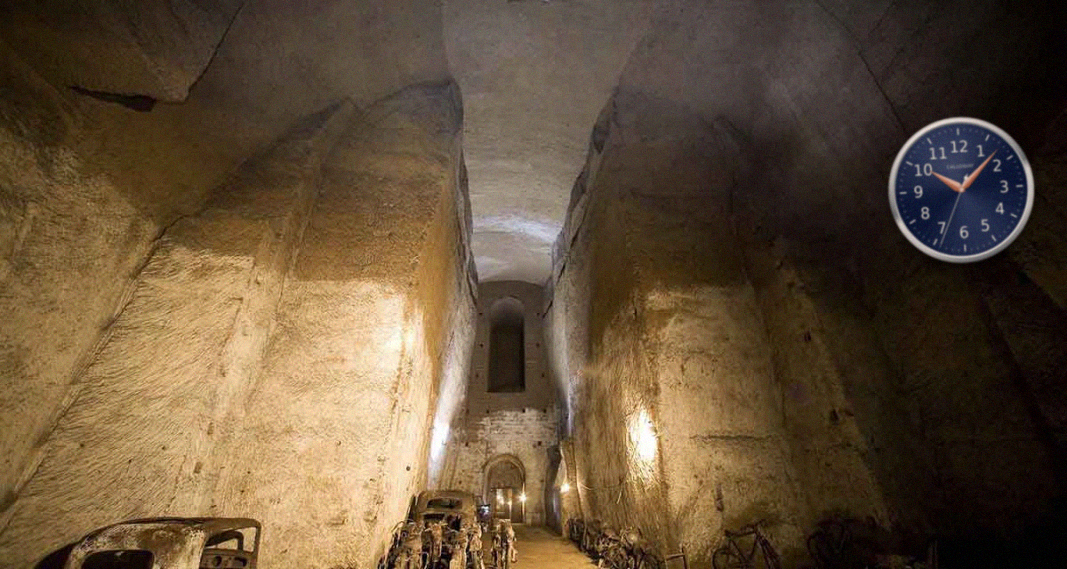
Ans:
10.07.34
